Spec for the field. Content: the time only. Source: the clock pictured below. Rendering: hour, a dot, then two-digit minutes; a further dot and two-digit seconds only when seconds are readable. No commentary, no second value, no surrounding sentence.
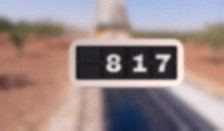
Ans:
8.17
